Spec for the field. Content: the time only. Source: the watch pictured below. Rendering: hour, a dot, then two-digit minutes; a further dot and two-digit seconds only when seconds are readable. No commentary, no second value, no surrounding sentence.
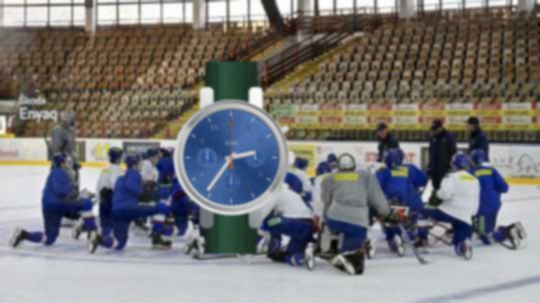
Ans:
2.36
